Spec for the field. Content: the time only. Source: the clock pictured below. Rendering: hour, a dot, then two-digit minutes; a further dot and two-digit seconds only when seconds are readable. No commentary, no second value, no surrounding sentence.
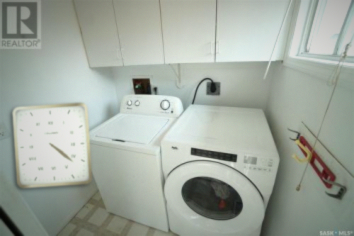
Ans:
4.22
